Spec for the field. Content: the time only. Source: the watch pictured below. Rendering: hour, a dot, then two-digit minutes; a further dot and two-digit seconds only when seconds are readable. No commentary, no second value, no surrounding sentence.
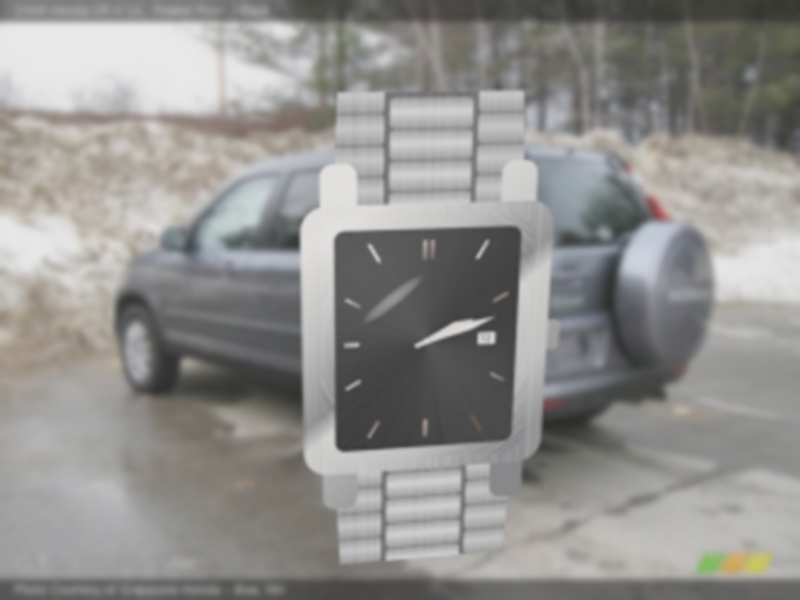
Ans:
2.12
